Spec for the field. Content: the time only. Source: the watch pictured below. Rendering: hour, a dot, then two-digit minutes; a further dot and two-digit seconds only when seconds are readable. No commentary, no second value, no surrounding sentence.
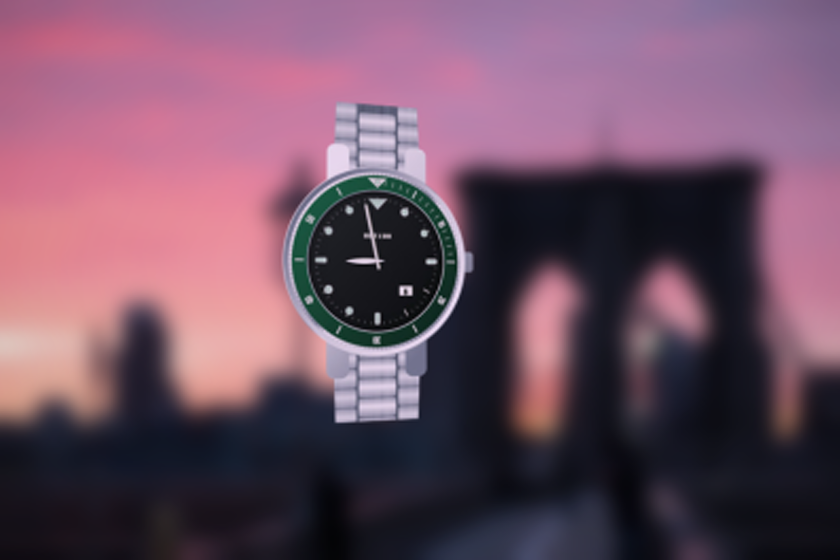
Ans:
8.58
